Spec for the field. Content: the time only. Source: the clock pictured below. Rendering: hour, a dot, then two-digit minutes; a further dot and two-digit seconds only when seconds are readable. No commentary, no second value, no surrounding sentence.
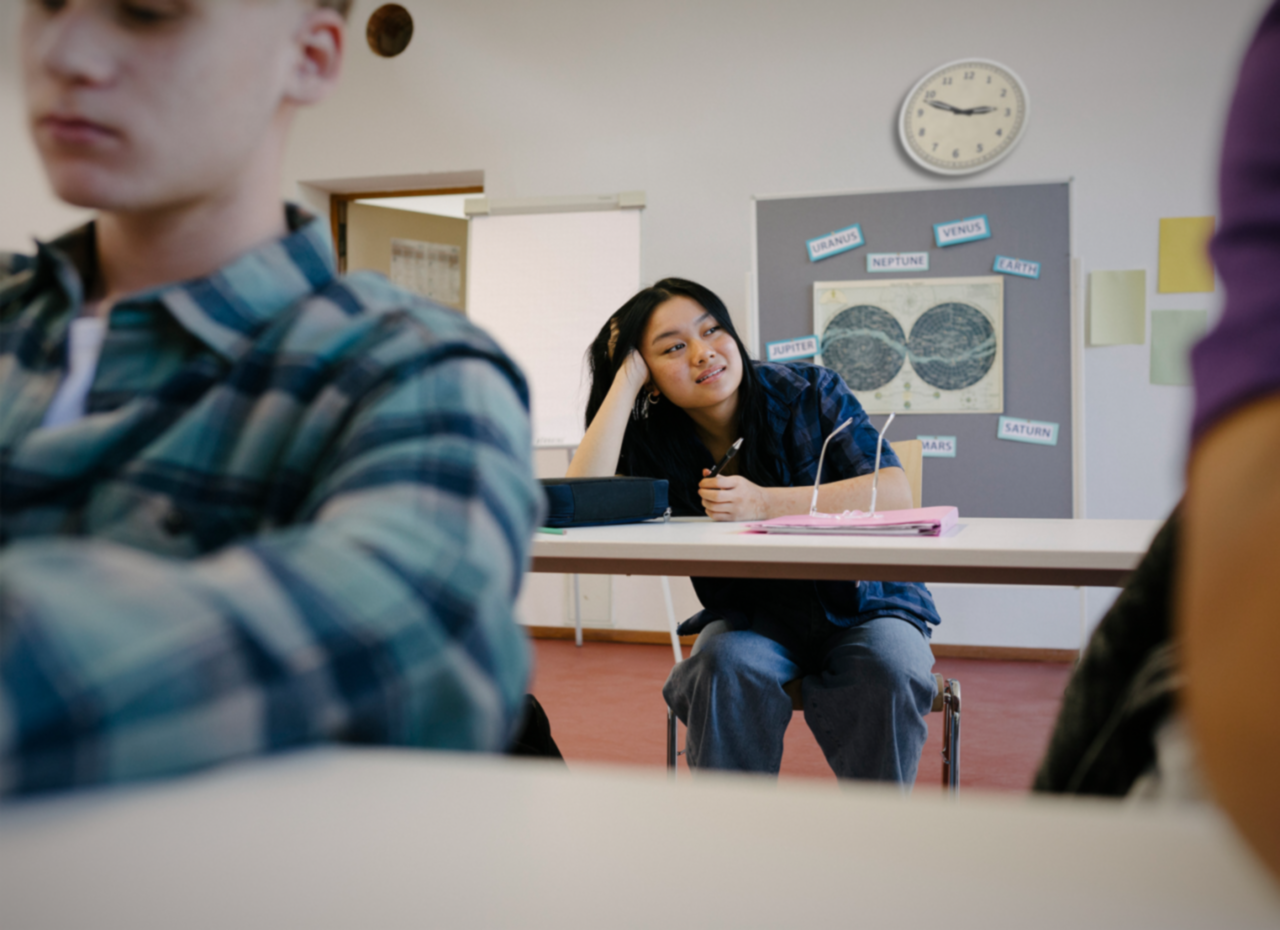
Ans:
2.48
